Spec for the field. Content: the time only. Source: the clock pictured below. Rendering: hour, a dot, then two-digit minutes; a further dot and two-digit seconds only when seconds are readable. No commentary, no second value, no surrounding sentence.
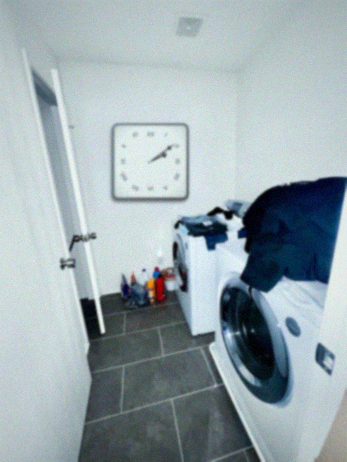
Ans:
2.09
